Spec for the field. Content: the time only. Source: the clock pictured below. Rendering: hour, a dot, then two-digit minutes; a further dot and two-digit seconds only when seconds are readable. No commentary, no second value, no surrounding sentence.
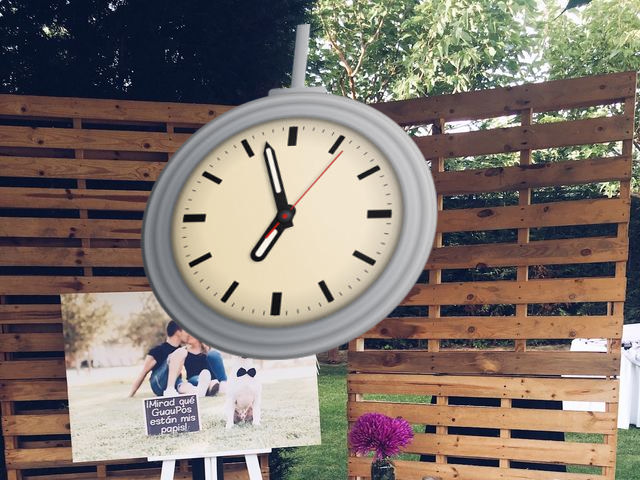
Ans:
6.57.06
